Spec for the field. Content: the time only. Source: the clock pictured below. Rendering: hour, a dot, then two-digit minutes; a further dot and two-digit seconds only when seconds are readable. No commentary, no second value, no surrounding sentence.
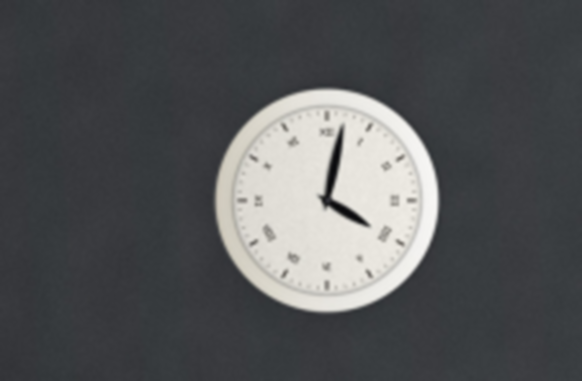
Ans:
4.02
